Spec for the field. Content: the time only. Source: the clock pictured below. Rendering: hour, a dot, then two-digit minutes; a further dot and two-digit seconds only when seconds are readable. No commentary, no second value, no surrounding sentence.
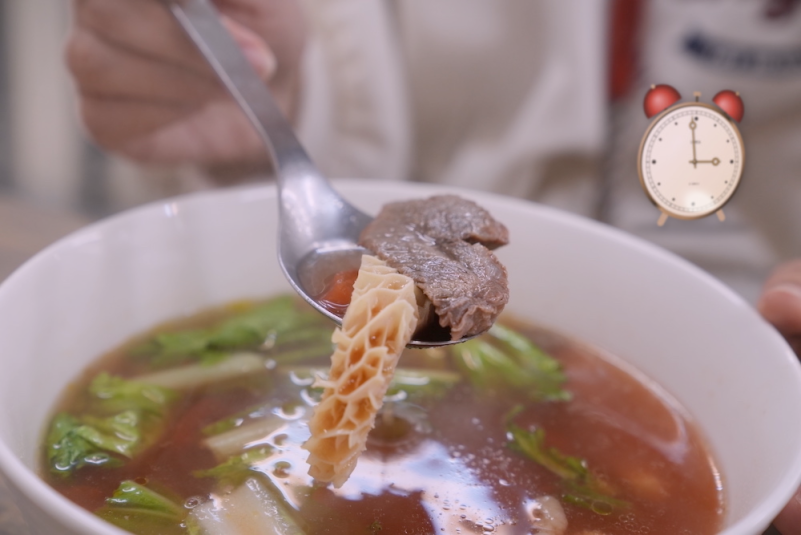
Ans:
2.59
